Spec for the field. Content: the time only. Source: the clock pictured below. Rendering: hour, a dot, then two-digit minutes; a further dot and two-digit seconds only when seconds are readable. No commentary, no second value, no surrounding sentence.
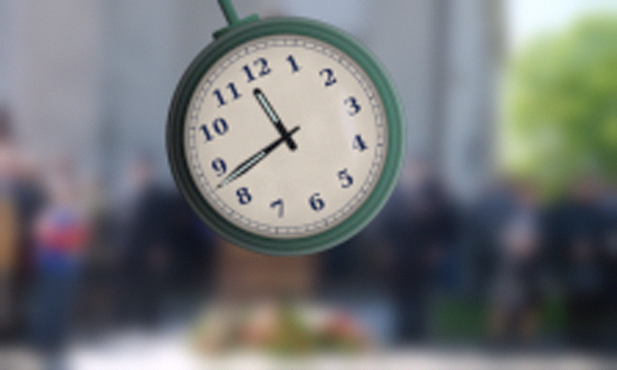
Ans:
11.43
